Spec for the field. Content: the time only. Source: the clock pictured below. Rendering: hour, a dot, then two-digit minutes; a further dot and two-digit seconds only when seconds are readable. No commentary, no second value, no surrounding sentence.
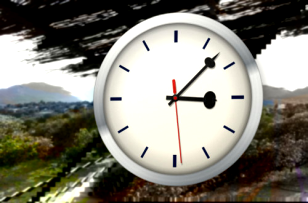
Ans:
3.07.29
